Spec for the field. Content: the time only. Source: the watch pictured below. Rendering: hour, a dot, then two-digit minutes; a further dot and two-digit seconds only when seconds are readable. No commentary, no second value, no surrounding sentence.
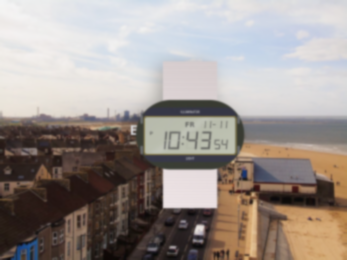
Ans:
10.43
